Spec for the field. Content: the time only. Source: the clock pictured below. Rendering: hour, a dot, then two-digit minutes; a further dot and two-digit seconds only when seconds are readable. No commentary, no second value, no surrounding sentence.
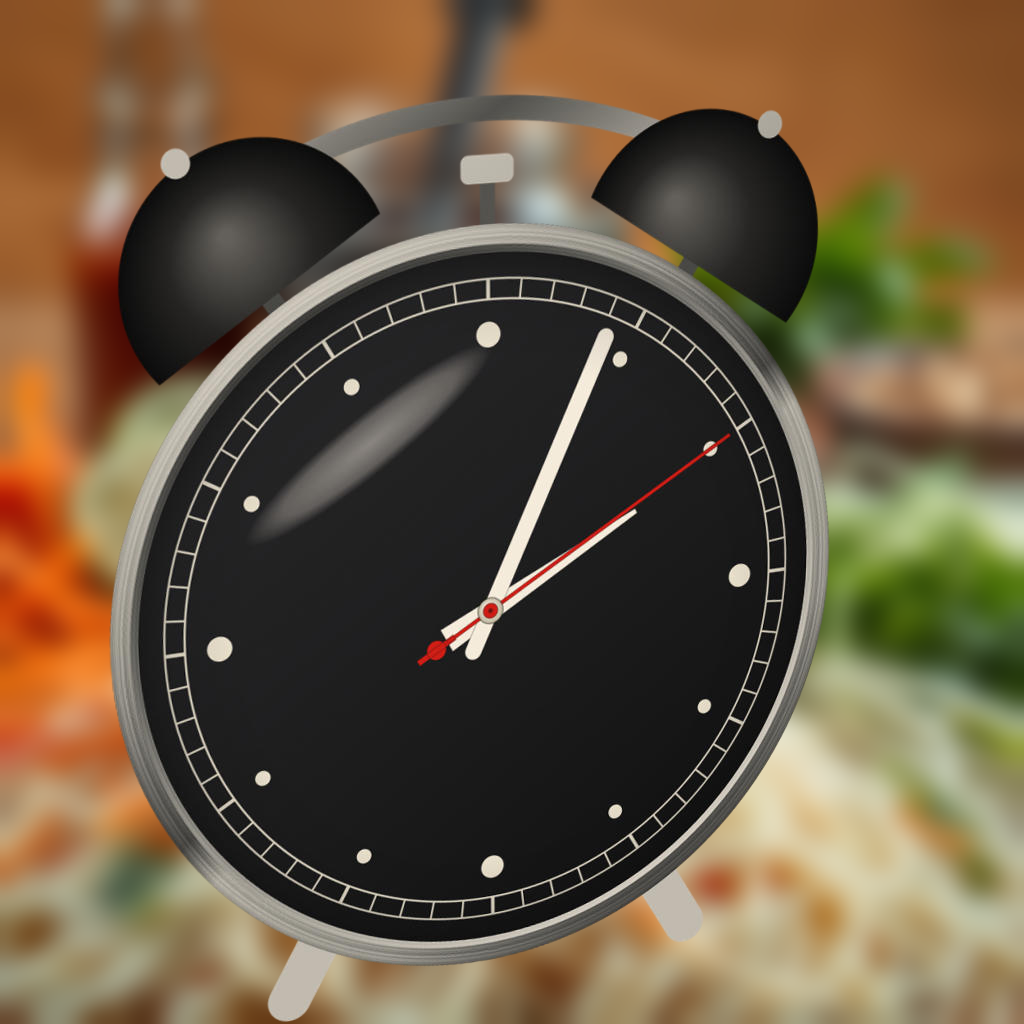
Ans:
2.04.10
